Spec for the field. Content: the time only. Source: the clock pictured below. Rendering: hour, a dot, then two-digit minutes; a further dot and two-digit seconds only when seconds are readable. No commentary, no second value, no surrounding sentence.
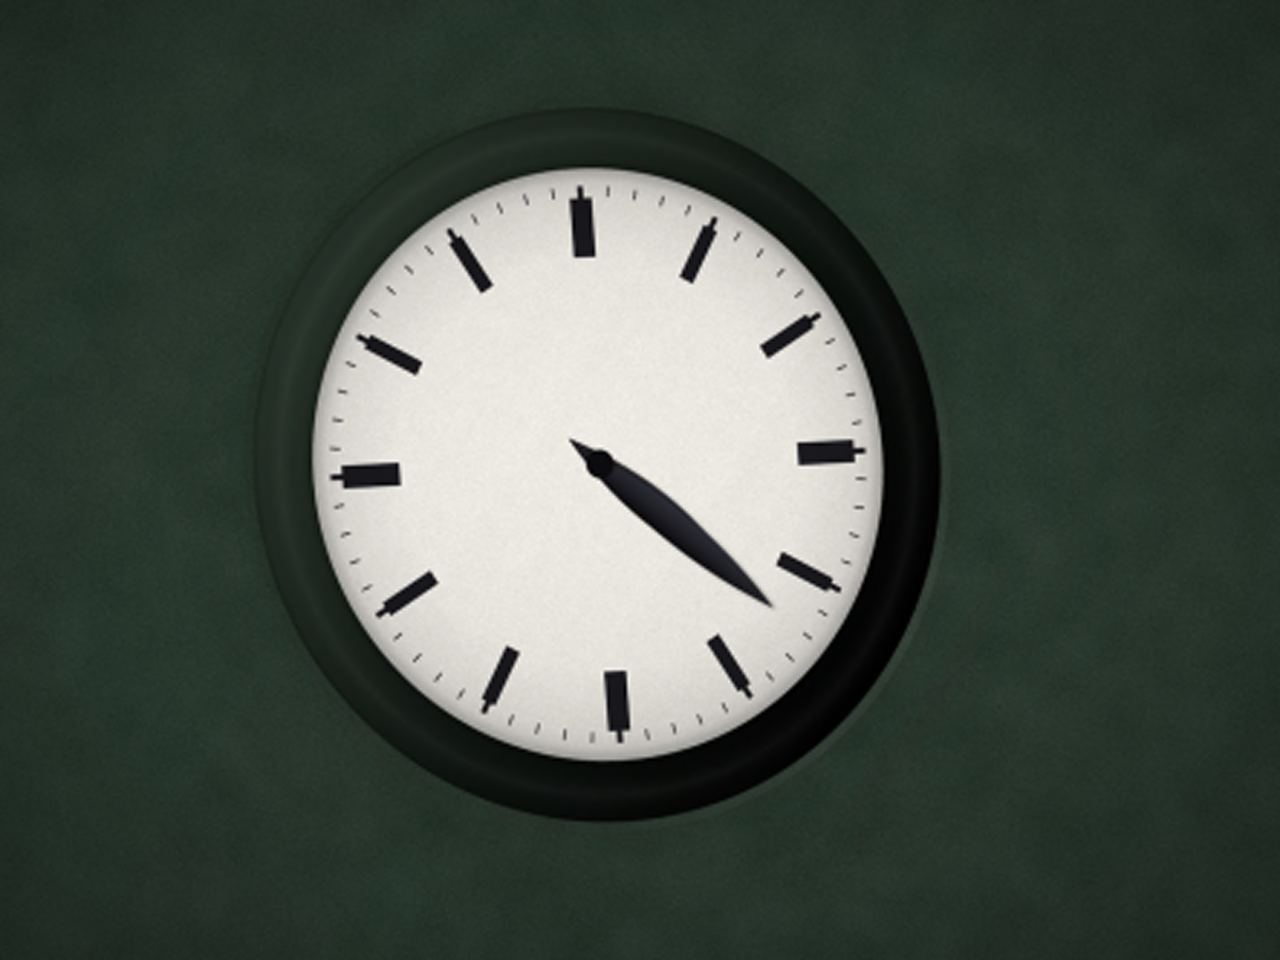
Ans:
4.22
